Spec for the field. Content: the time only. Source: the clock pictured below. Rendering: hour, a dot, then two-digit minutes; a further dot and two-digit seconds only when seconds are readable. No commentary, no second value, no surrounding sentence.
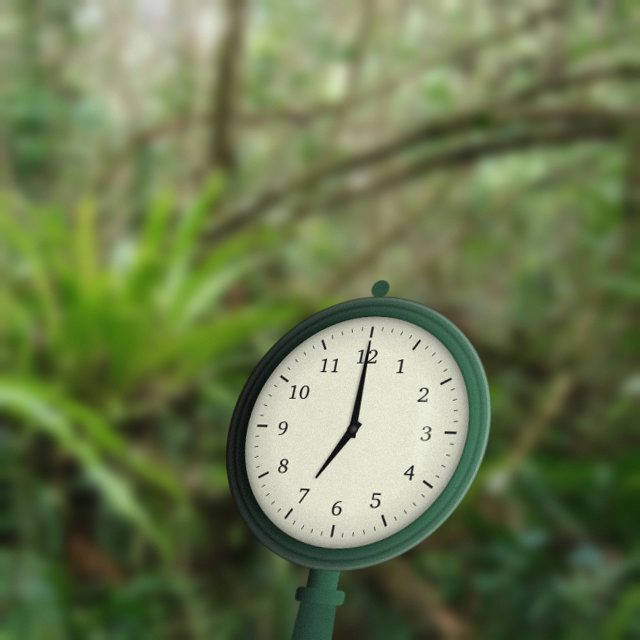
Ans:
7.00
